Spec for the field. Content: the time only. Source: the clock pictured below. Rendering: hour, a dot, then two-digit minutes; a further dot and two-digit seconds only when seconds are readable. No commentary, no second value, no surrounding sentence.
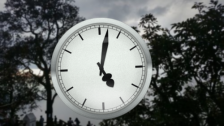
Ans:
5.02
